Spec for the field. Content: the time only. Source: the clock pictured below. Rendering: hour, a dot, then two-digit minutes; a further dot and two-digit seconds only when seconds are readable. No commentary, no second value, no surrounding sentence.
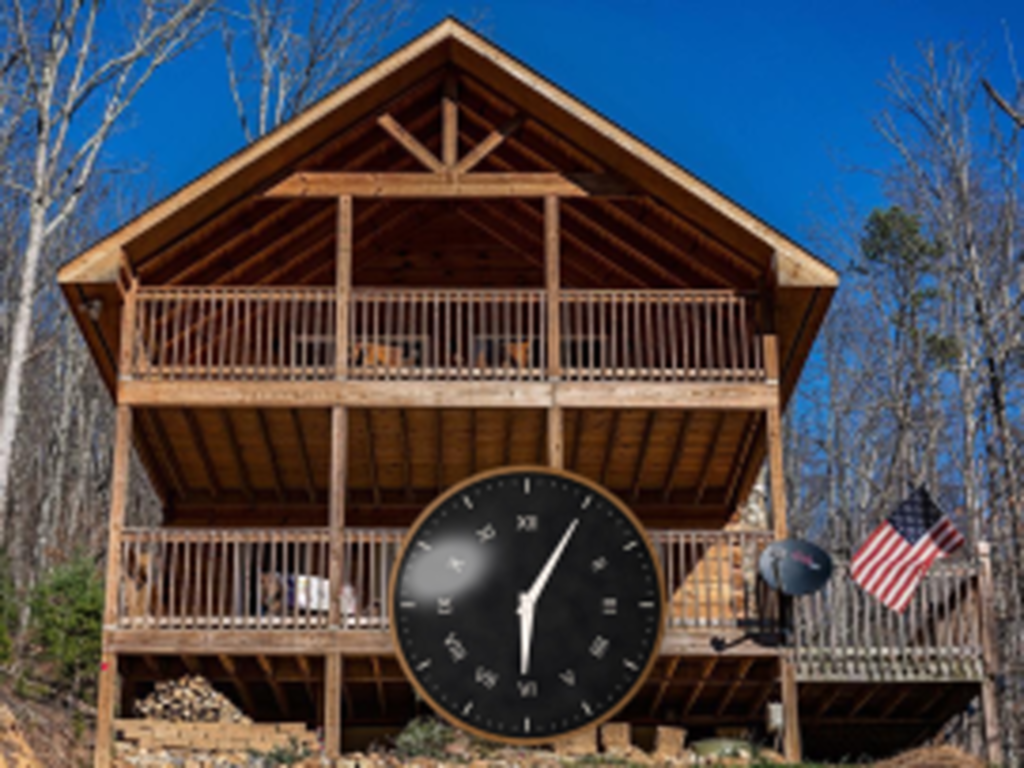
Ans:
6.05
